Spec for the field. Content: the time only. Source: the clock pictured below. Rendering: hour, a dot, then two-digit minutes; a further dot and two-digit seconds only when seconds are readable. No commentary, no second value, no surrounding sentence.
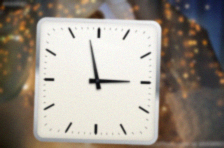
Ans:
2.58
